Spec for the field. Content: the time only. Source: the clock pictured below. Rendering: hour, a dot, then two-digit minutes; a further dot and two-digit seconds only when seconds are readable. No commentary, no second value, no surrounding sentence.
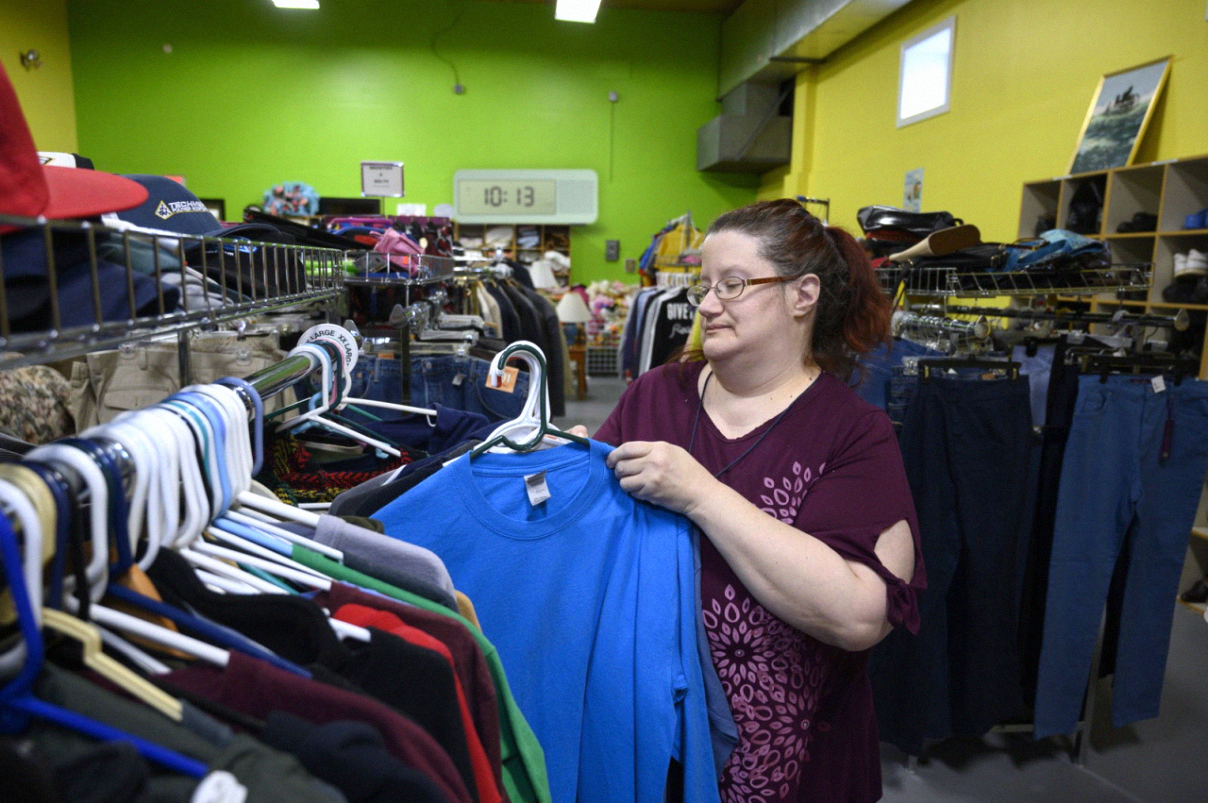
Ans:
10.13
